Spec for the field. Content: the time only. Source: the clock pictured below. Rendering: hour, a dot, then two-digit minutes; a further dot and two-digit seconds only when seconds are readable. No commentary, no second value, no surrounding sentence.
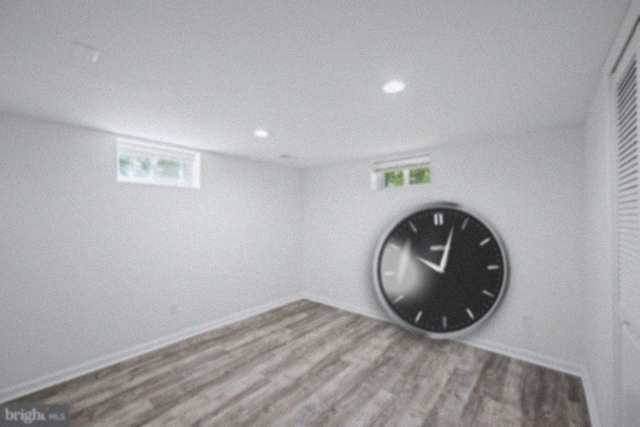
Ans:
10.03
